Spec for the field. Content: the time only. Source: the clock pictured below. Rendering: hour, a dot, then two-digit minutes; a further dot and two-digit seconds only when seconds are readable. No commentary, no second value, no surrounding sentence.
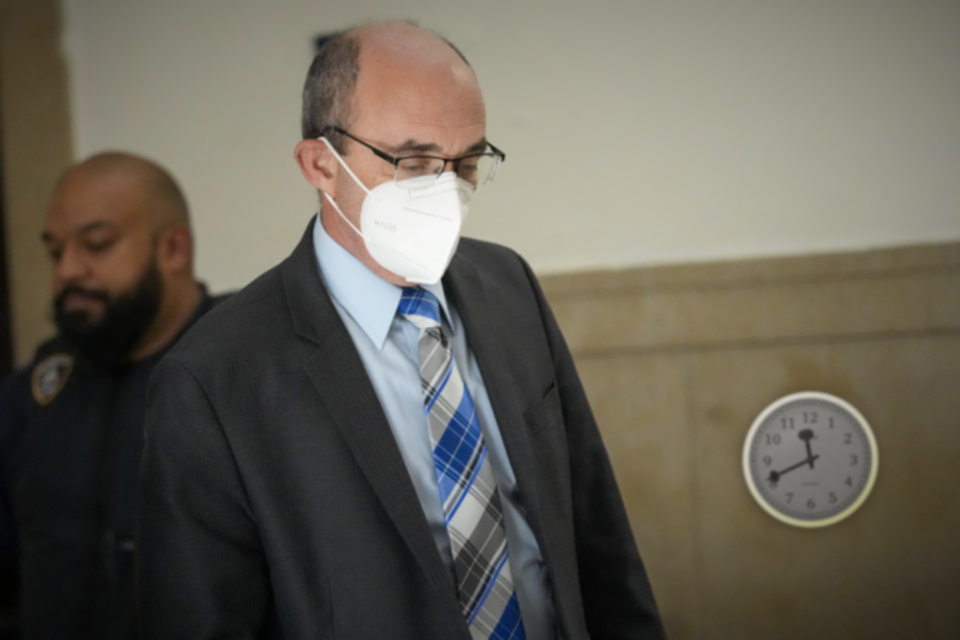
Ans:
11.41
